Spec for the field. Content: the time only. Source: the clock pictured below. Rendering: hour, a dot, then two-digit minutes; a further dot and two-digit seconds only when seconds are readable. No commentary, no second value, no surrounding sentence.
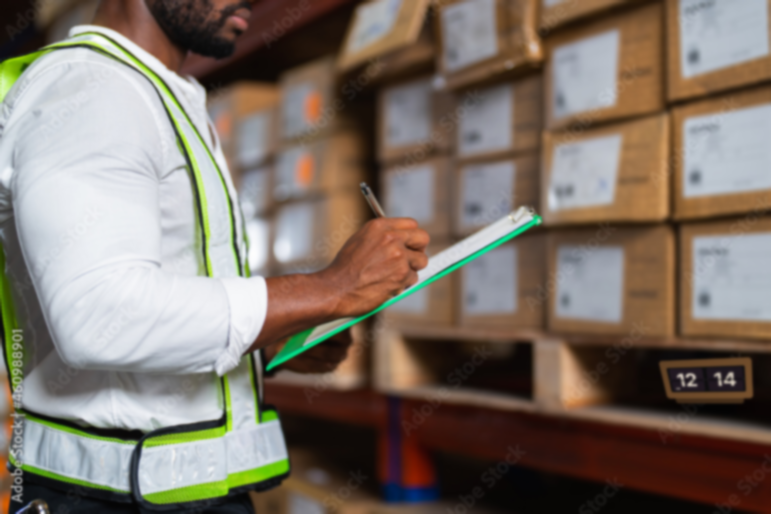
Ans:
12.14
